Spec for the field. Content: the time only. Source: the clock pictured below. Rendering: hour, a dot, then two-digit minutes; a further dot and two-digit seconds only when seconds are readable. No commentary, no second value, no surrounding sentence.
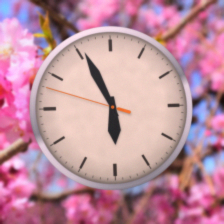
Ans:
5.55.48
